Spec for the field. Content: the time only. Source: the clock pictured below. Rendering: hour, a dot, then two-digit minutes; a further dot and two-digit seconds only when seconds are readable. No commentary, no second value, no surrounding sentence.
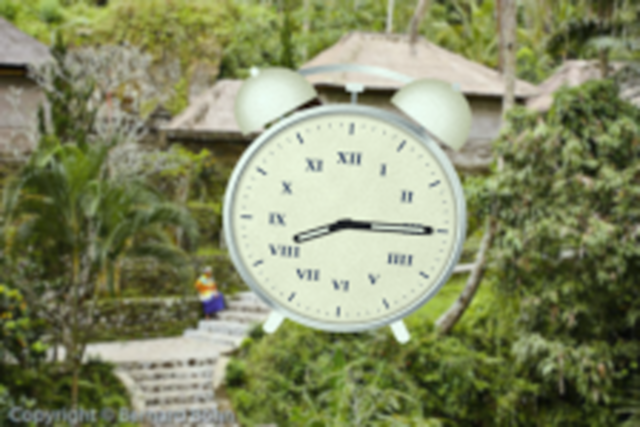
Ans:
8.15
